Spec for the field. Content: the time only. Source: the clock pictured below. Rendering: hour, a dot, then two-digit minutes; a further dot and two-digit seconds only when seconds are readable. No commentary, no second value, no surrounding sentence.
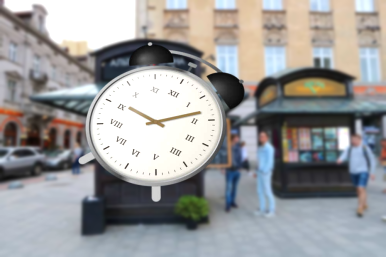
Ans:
9.08
